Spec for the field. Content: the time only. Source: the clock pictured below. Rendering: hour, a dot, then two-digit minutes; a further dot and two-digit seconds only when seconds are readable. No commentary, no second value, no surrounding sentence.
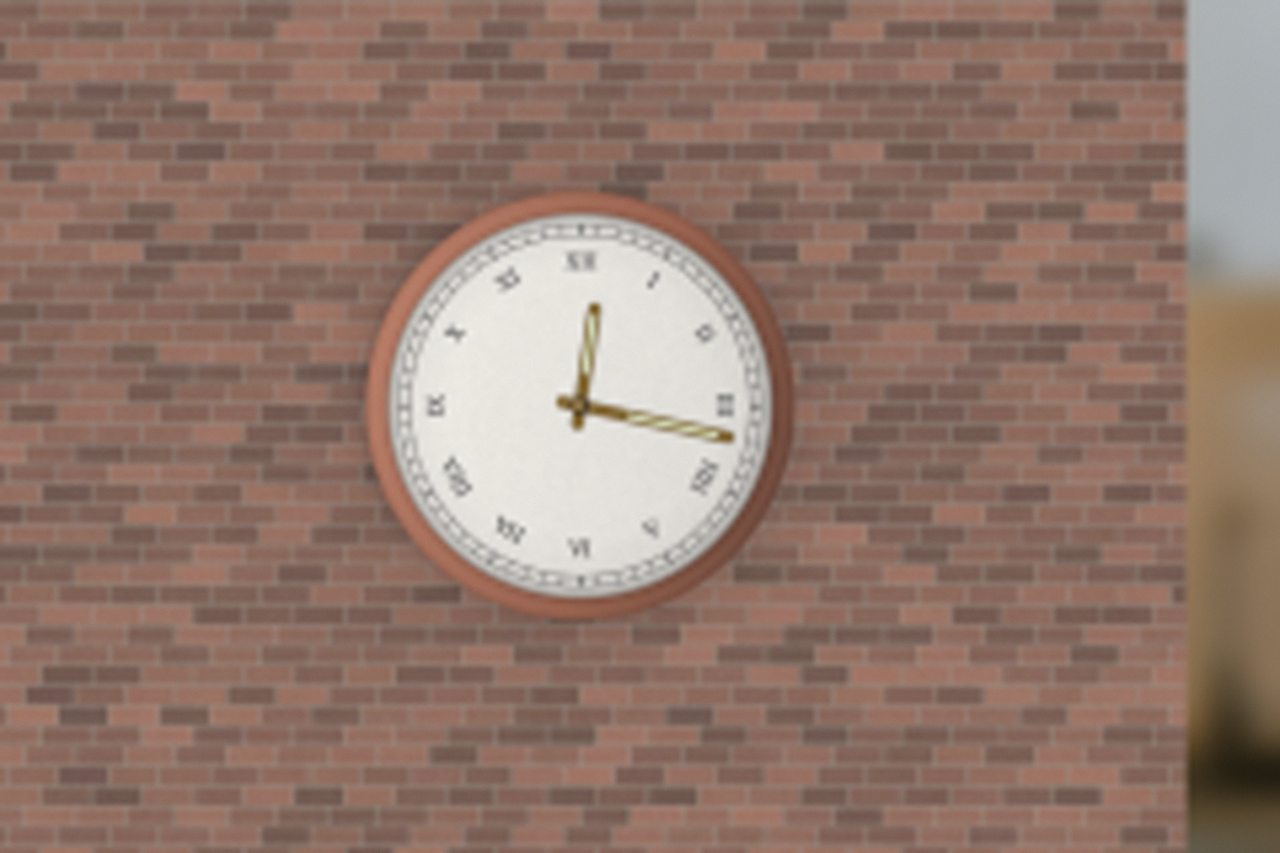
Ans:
12.17
